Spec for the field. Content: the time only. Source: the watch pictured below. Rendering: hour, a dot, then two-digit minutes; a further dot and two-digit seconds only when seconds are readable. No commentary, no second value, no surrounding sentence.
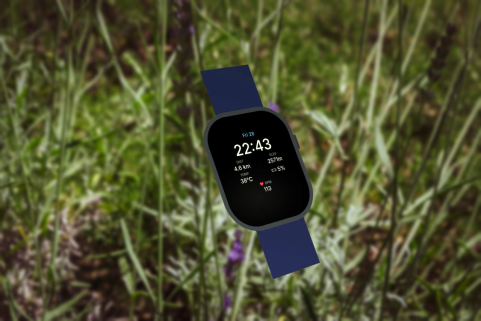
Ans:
22.43
